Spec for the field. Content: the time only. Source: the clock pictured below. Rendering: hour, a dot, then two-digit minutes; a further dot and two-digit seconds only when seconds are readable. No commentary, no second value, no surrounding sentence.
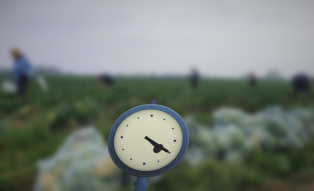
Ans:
4.20
